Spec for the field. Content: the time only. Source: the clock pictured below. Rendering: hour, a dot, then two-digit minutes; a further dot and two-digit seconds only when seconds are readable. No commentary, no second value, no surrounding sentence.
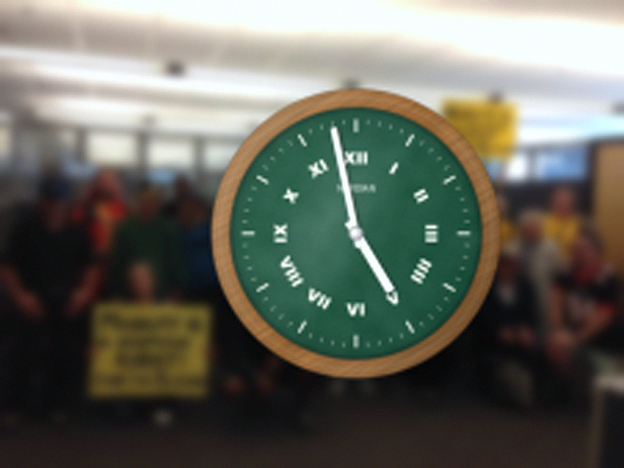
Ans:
4.58
